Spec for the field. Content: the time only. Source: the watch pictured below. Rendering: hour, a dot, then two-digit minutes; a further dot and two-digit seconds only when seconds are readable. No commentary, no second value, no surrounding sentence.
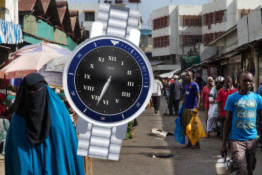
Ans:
6.33
